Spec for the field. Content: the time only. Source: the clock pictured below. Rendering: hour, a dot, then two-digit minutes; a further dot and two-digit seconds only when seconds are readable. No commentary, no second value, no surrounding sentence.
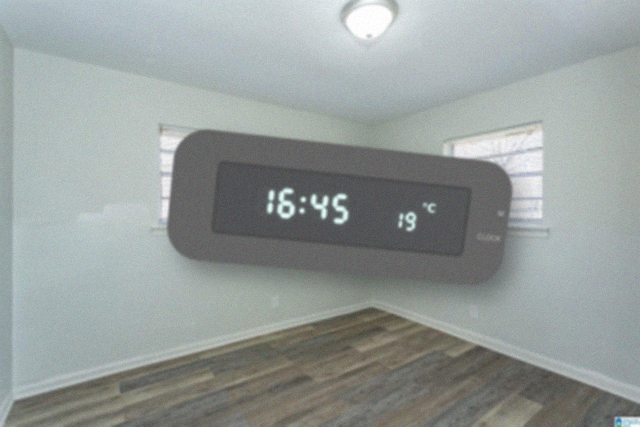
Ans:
16.45
